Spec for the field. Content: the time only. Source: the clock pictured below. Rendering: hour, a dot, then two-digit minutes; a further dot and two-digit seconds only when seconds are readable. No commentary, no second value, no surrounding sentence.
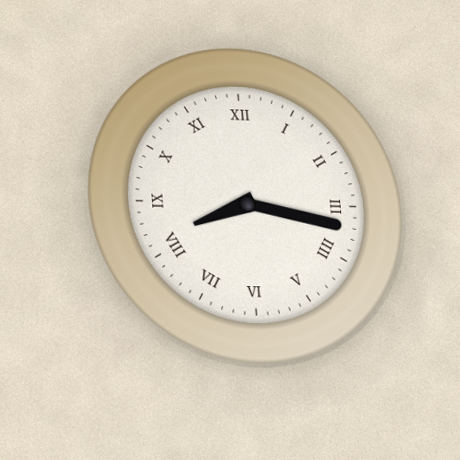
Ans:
8.17
